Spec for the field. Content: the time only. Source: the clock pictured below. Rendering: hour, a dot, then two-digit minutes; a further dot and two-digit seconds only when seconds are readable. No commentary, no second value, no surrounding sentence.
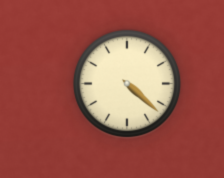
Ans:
4.22
